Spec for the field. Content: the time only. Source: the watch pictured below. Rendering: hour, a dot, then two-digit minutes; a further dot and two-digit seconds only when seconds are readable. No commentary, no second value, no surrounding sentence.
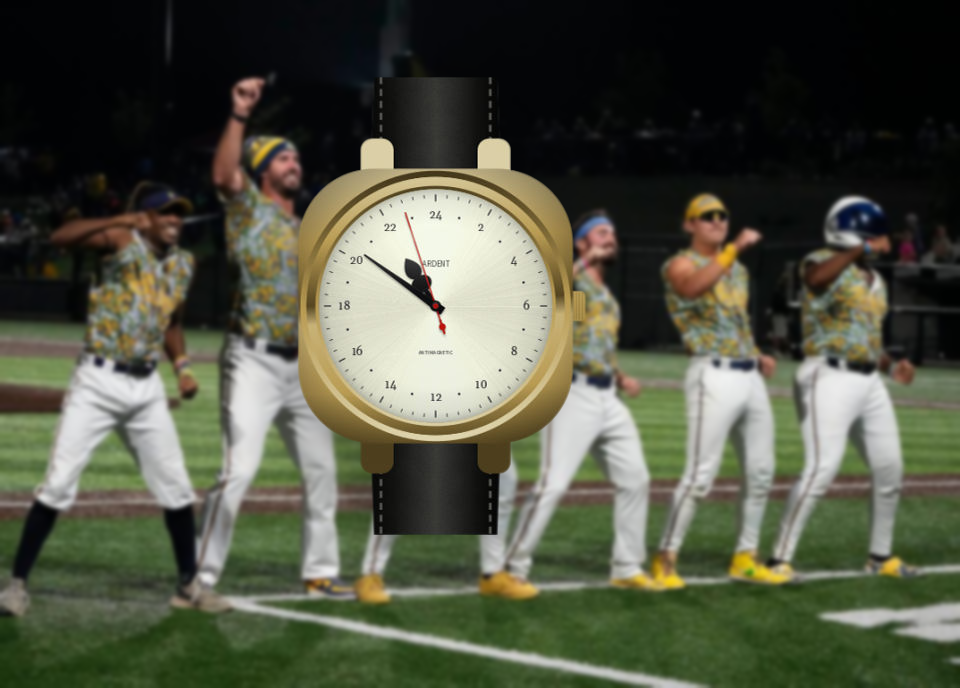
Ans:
21.50.57
